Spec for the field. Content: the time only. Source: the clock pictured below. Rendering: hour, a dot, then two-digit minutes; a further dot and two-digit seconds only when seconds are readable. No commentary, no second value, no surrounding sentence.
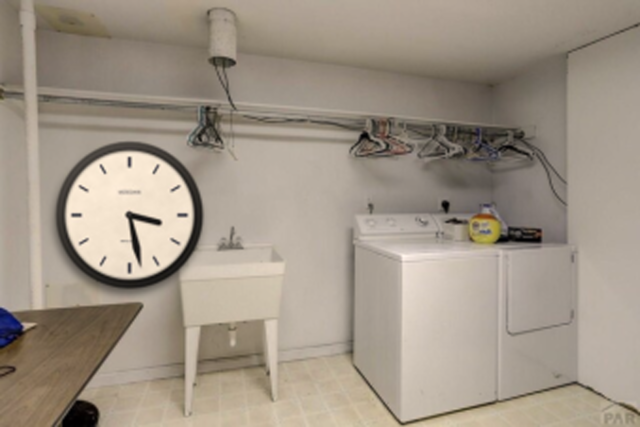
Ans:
3.28
